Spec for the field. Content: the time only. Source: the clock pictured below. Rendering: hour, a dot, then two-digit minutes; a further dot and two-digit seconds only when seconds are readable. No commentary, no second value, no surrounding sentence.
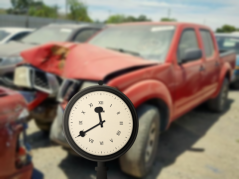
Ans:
11.40
